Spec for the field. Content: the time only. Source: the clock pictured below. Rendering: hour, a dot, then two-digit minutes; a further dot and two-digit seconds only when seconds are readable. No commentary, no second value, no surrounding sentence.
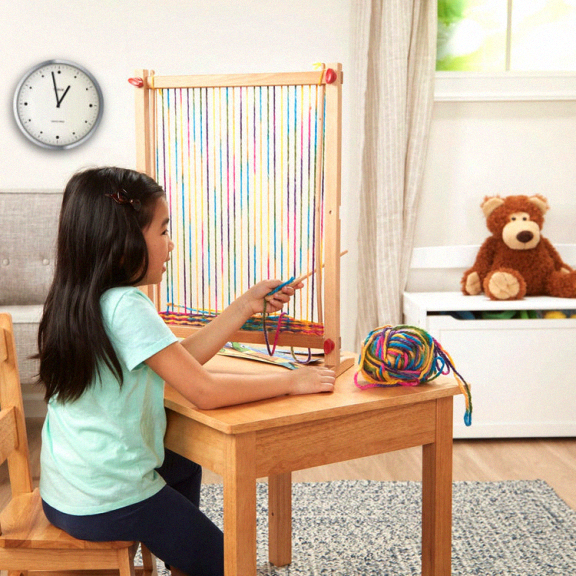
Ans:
12.58
